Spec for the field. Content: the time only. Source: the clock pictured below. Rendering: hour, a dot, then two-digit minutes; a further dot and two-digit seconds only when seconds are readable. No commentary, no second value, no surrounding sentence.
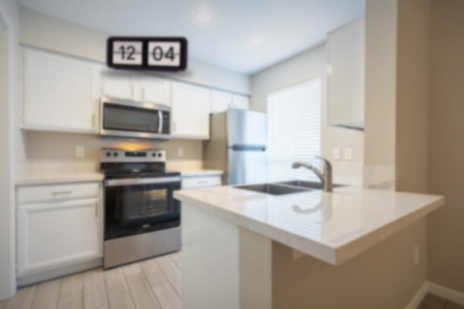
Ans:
12.04
